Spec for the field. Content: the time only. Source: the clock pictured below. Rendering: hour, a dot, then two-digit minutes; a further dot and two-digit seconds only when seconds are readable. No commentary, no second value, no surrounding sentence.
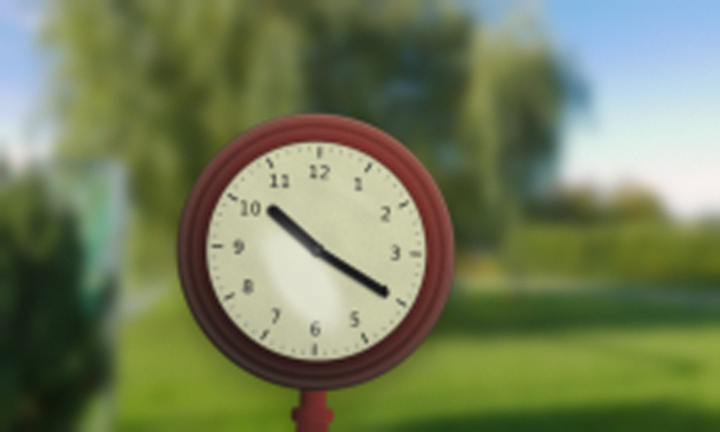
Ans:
10.20
